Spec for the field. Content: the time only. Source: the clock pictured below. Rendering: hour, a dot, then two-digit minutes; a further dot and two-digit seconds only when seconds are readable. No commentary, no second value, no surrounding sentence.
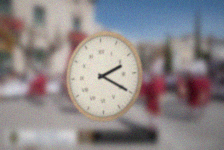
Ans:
2.20
